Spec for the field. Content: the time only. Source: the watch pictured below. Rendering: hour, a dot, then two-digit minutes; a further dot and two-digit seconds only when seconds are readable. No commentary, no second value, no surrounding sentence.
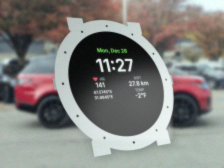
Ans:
11.27
